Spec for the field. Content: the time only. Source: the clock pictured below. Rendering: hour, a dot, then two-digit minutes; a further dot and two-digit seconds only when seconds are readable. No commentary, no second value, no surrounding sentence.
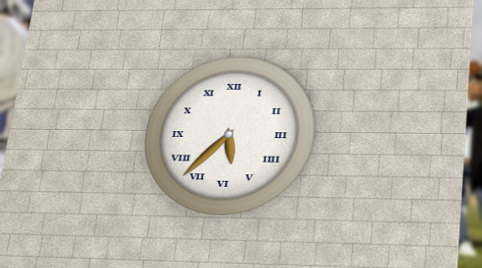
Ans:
5.37
